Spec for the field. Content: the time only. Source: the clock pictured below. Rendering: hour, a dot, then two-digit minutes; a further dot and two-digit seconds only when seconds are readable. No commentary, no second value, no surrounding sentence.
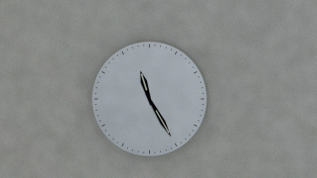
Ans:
11.25
